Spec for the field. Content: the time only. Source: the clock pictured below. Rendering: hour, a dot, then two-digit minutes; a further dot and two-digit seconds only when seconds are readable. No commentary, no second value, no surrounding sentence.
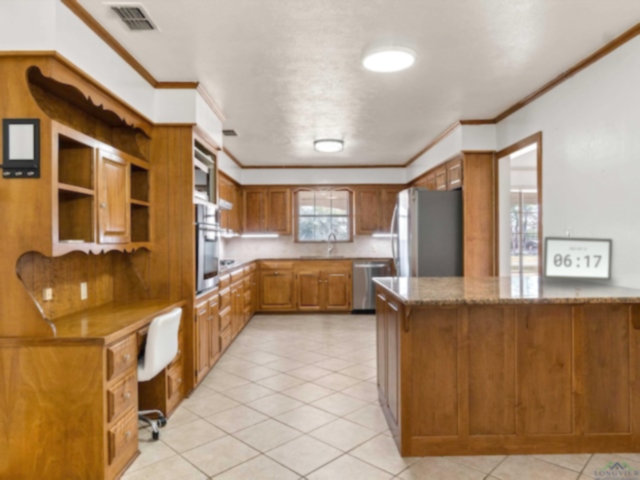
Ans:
6.17
